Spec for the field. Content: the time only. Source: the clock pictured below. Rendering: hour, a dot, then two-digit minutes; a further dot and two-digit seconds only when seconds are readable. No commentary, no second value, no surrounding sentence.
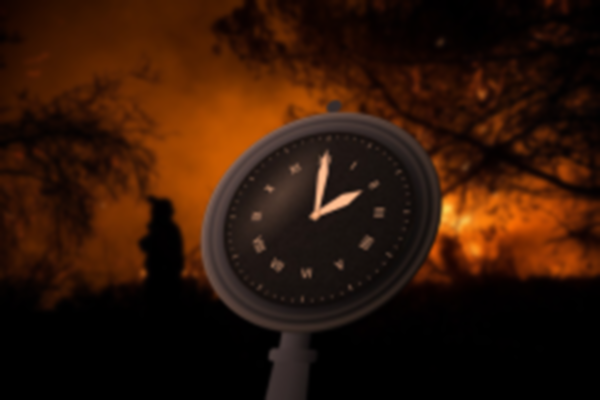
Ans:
2.00
